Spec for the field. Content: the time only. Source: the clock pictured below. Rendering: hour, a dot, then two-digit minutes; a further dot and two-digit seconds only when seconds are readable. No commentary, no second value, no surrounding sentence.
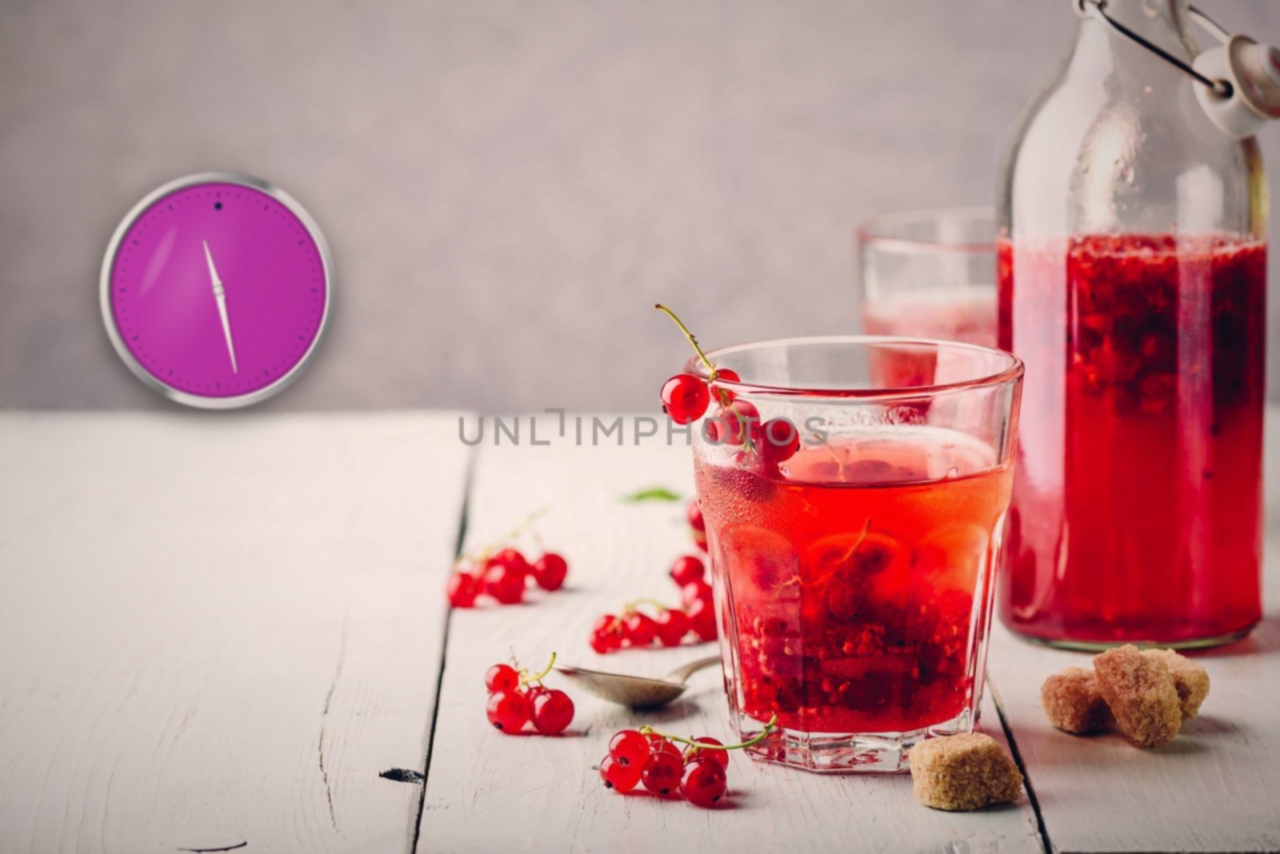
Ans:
11.28
